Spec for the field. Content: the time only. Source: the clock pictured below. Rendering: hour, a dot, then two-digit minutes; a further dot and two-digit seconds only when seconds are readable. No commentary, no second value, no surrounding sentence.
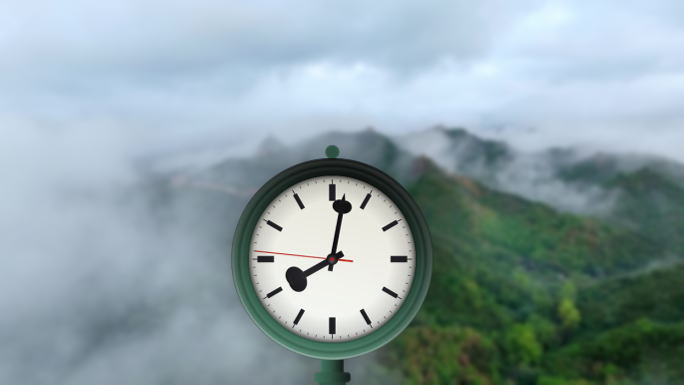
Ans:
8.01.46
